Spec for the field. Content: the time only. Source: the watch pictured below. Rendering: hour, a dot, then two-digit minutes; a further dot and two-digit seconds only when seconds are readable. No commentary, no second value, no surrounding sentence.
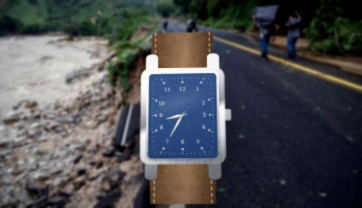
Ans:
8.35
